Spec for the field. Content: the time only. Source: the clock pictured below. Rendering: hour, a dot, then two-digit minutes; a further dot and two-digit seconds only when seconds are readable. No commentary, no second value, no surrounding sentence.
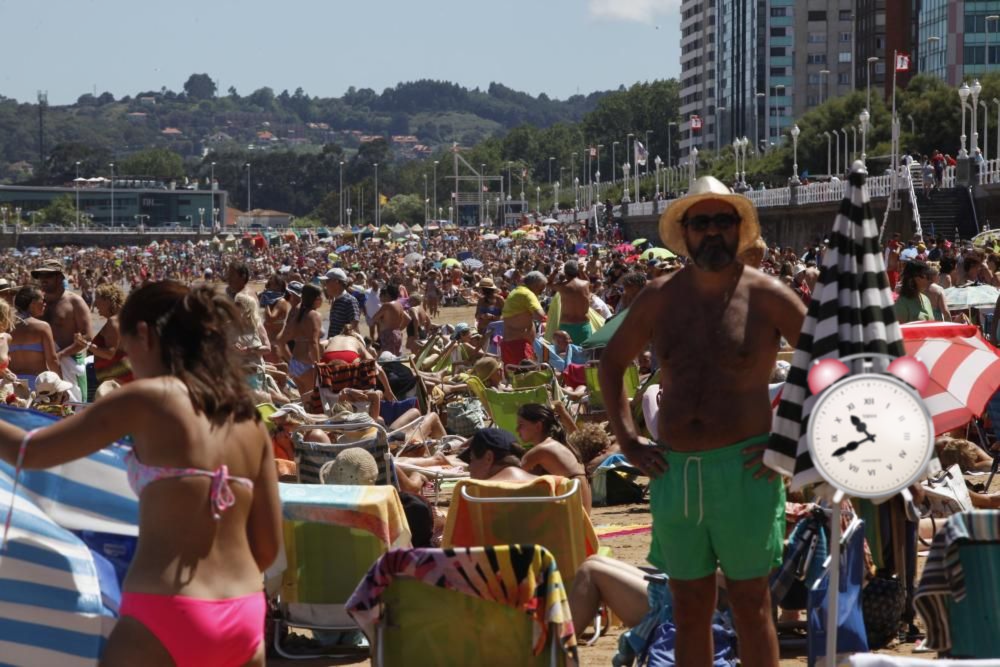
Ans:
10.41
